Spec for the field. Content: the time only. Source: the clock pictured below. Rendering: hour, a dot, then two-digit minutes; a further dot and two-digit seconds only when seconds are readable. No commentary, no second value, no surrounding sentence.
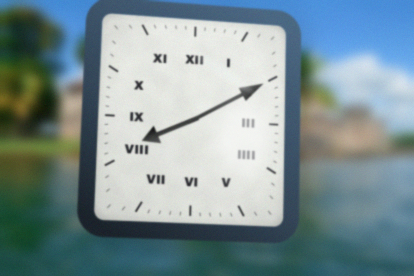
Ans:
8.10
